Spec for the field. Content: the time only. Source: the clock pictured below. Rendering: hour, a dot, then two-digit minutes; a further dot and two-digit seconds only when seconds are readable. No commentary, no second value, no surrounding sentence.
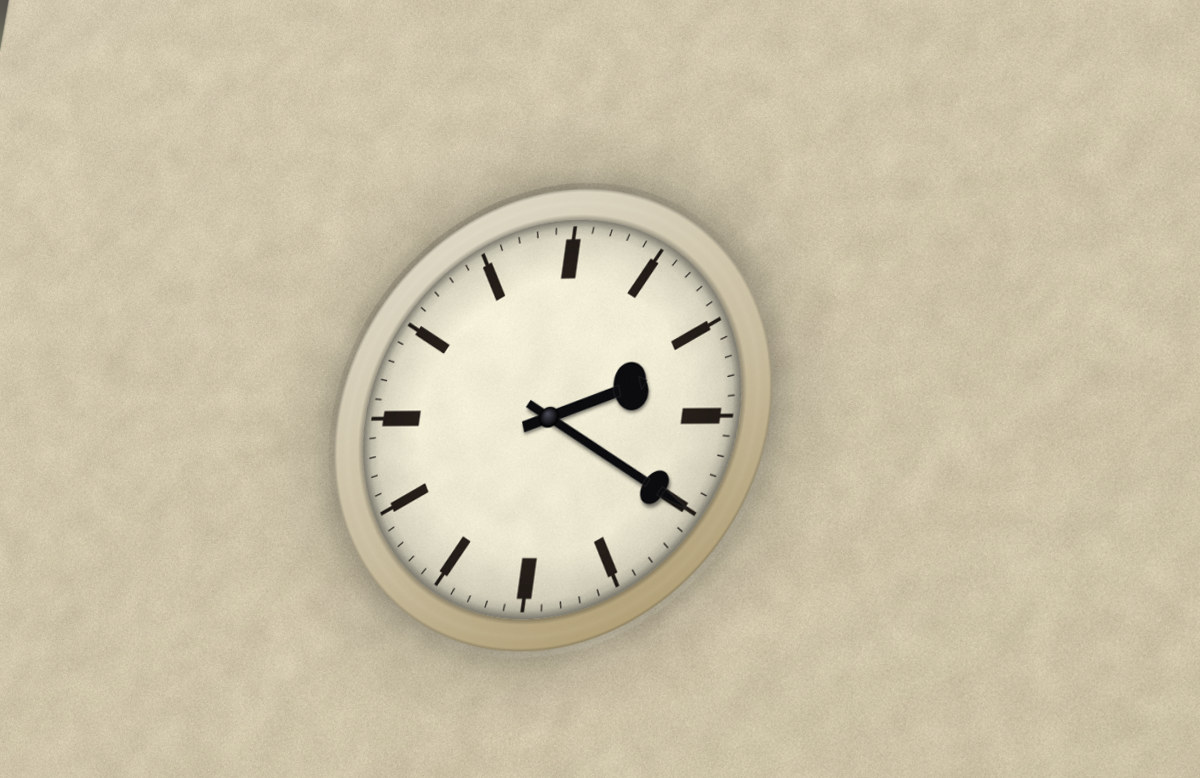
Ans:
2.20
